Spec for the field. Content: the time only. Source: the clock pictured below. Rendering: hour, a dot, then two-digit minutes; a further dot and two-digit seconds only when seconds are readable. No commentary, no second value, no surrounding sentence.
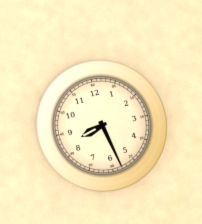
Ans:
8.28
